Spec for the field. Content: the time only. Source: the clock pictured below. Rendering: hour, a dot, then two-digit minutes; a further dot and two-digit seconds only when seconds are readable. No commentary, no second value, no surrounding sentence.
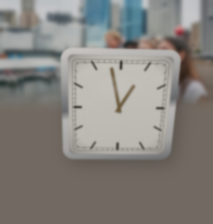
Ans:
12.58
